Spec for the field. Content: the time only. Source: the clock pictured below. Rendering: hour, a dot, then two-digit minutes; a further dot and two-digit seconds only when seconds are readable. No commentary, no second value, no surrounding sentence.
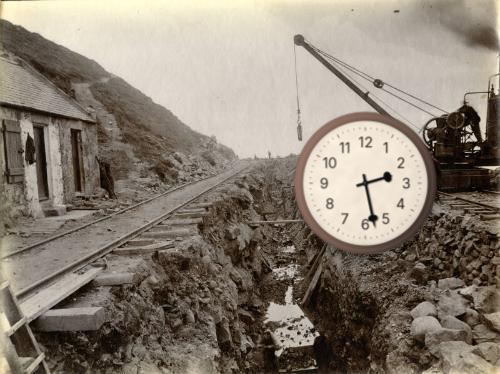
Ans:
2.28
